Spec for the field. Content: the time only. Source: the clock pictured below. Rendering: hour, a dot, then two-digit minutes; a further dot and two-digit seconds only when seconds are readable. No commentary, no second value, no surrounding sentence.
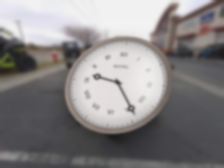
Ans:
9.24
